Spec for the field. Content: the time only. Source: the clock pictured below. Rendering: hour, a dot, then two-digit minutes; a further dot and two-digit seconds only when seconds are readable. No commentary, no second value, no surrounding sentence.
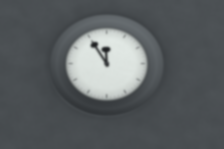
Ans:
11.55
